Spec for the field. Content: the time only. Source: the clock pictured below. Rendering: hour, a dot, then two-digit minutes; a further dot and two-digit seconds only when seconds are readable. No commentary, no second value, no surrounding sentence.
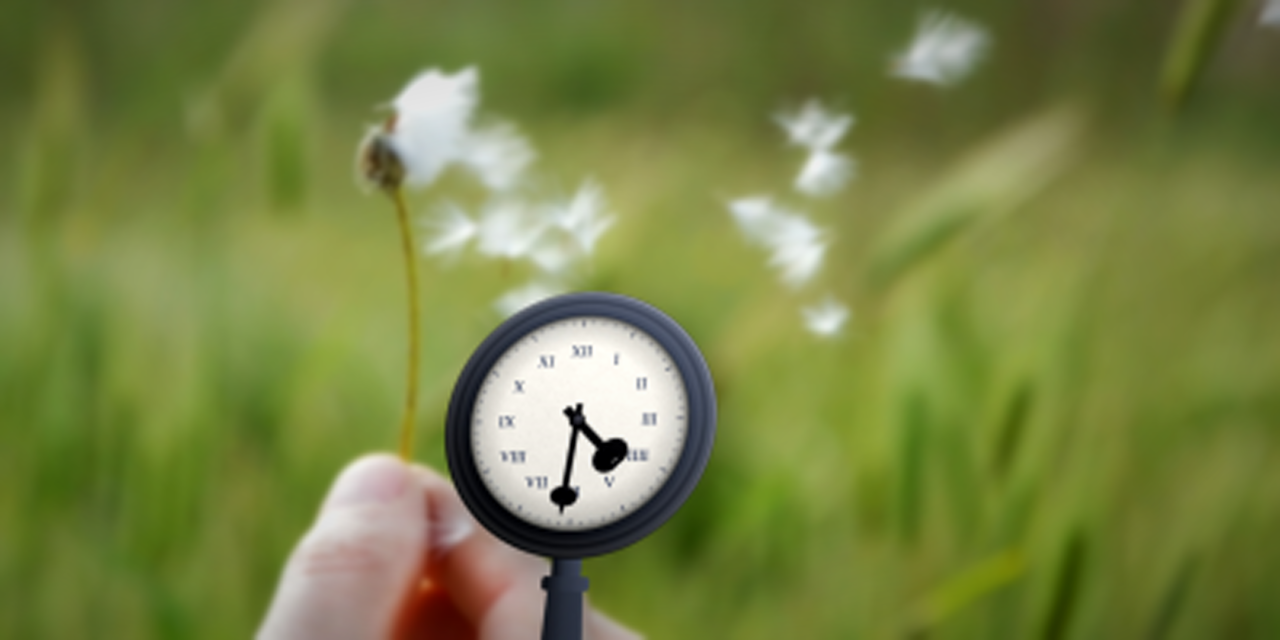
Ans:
4.31
